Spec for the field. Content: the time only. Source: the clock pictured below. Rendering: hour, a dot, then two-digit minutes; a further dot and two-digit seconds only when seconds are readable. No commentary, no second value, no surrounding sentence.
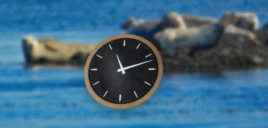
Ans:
11.12
